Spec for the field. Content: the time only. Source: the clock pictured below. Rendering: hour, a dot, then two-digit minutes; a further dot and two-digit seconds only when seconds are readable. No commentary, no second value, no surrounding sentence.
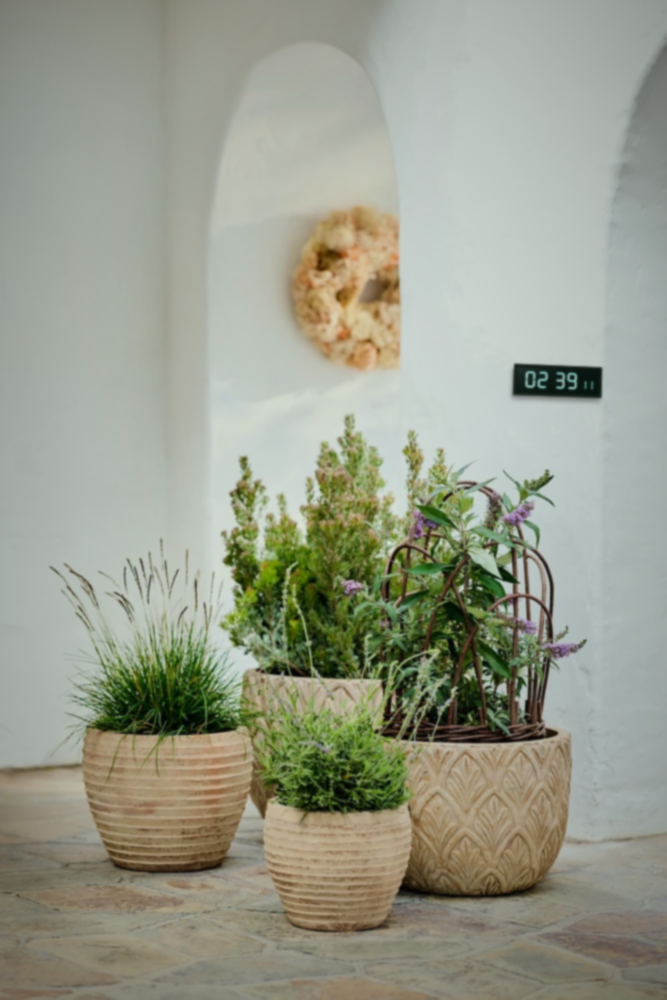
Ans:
2.39
